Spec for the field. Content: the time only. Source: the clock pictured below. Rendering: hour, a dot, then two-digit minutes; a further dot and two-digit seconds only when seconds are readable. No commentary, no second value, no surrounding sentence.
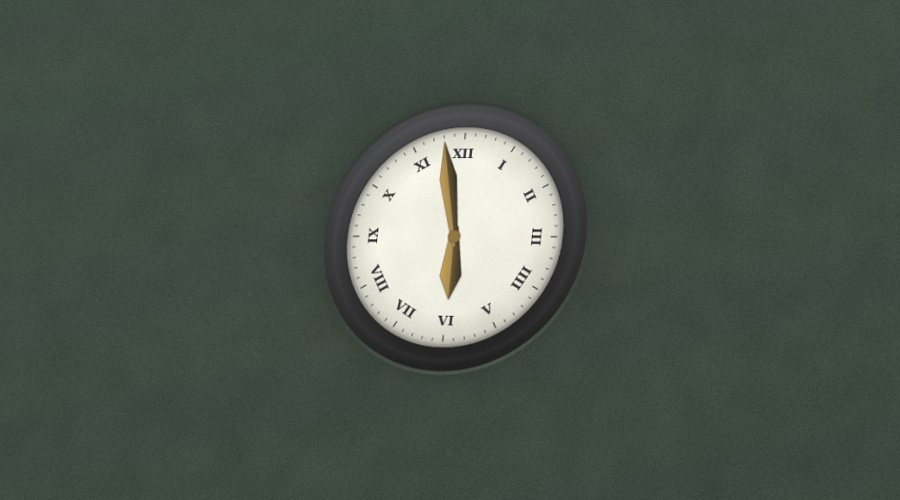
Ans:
5.58
